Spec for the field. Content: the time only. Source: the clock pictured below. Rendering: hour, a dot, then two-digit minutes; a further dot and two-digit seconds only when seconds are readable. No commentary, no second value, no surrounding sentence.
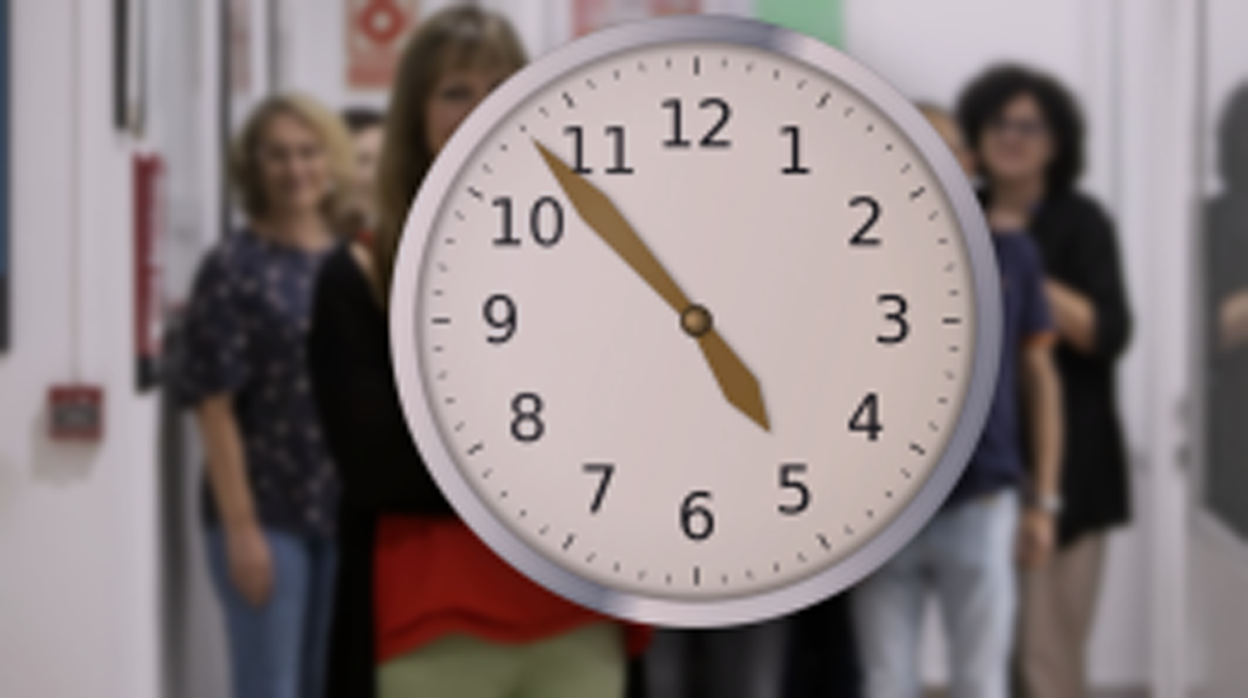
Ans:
4.53
